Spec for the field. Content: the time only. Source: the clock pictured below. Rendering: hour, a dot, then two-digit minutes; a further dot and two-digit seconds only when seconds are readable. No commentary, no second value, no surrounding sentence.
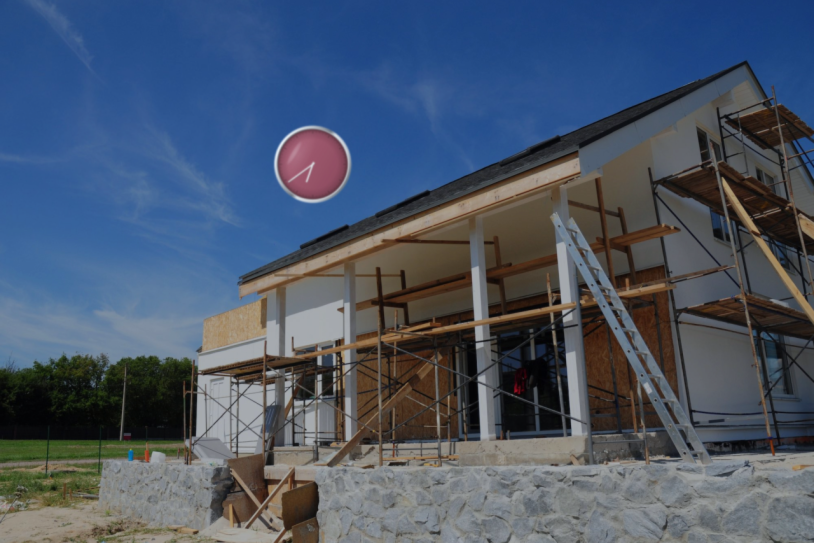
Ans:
6.39
